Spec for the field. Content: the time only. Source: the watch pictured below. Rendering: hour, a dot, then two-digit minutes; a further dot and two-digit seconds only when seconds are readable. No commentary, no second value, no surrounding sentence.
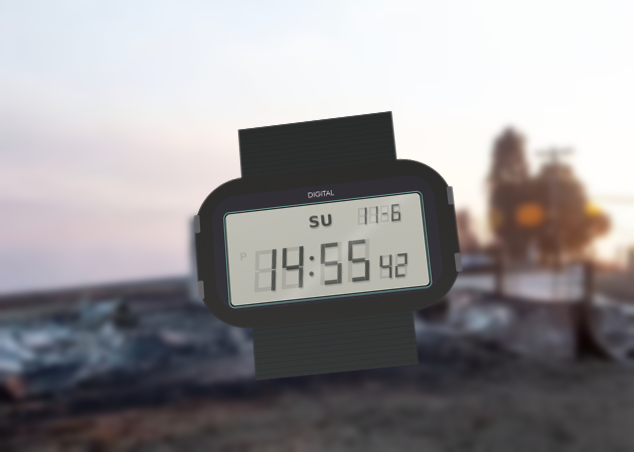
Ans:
14.55.42
